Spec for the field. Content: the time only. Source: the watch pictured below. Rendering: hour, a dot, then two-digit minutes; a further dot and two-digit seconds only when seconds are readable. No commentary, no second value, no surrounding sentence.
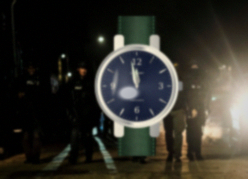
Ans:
11.58
